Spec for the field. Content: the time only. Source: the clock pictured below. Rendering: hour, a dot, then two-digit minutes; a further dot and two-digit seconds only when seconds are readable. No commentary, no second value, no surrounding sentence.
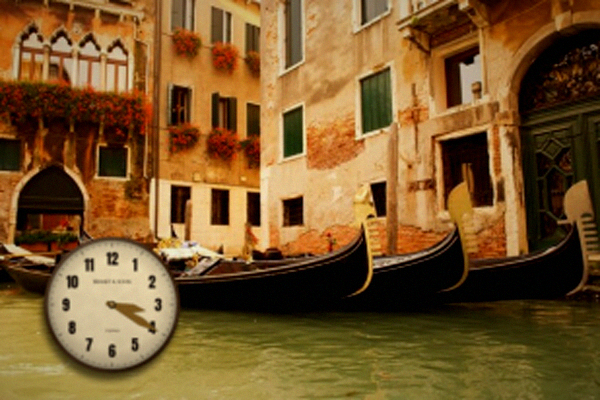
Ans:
3.20
